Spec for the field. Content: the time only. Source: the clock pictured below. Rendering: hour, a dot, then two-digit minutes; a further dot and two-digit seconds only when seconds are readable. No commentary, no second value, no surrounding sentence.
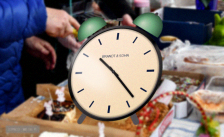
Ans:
10.23
